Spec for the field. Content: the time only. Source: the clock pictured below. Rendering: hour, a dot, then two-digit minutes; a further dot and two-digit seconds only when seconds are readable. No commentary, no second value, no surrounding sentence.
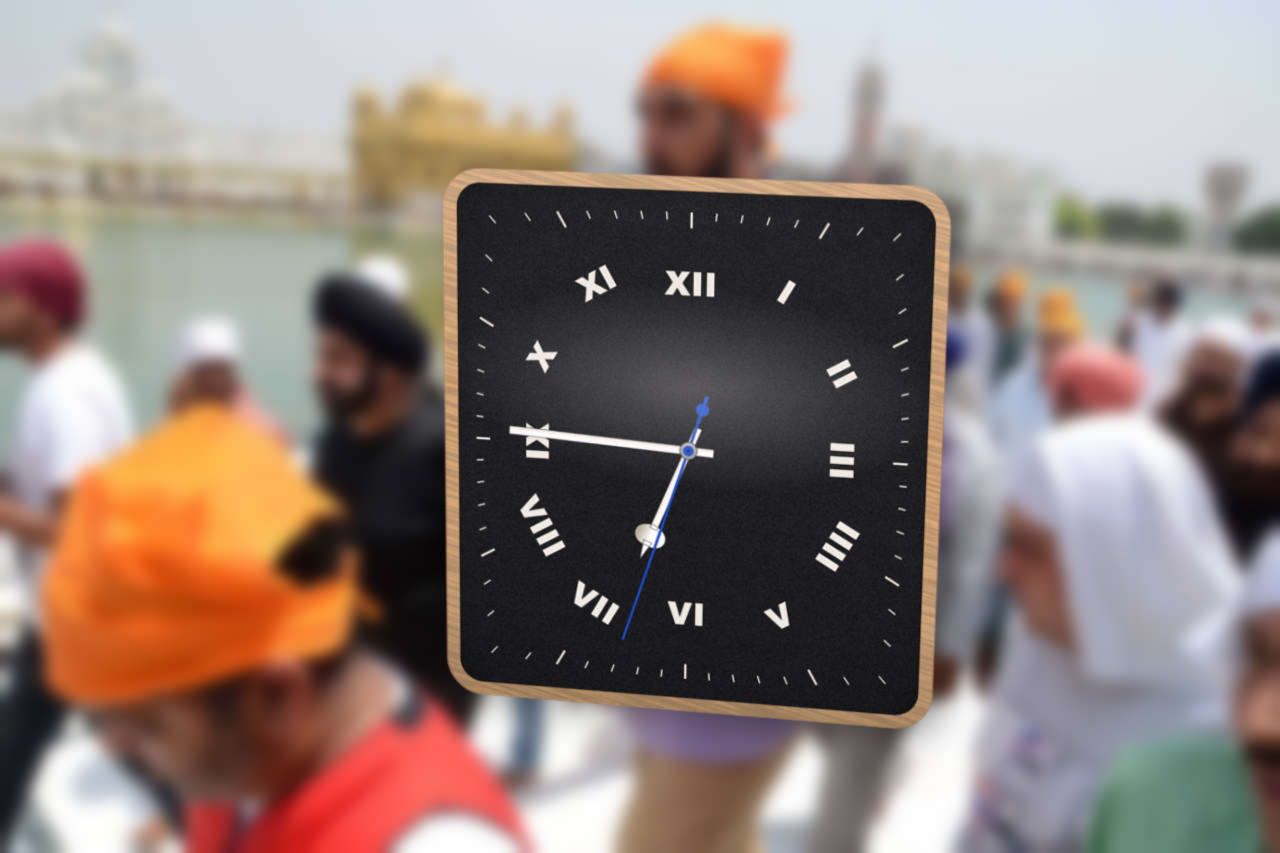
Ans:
6.45.33
